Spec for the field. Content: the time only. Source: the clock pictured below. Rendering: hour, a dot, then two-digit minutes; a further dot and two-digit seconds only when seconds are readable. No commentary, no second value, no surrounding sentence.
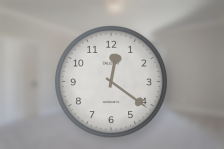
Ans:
12.21
